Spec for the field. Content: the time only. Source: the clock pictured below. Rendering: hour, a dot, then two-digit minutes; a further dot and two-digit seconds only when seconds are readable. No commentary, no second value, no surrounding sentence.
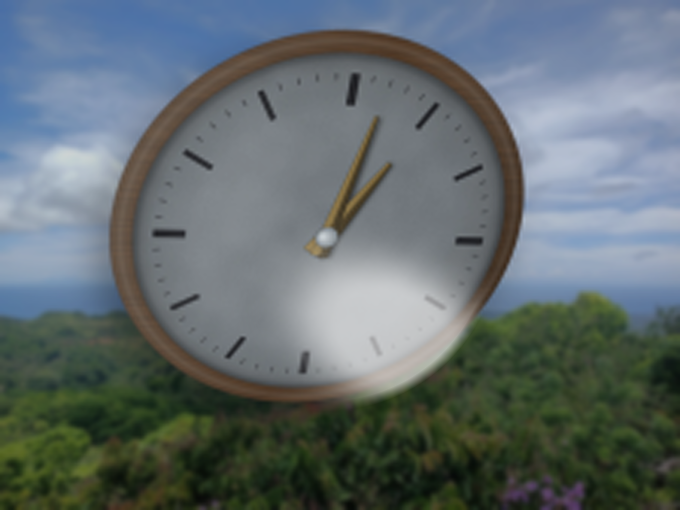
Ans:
1.02
